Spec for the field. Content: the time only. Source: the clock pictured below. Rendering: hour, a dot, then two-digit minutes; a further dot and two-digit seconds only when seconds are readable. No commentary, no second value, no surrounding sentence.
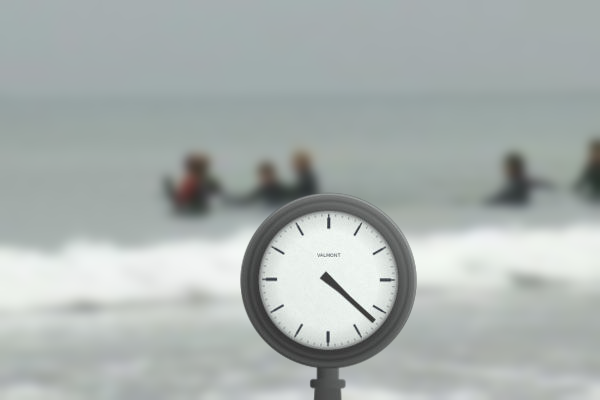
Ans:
4.22
